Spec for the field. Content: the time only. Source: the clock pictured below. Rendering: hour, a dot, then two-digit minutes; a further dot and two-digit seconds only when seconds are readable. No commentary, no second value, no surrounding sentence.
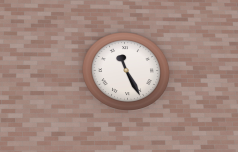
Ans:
11.26
